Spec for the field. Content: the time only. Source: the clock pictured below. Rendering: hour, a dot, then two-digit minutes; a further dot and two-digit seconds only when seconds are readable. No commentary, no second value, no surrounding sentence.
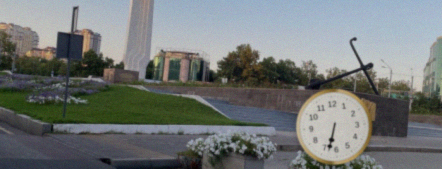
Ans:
6.33
